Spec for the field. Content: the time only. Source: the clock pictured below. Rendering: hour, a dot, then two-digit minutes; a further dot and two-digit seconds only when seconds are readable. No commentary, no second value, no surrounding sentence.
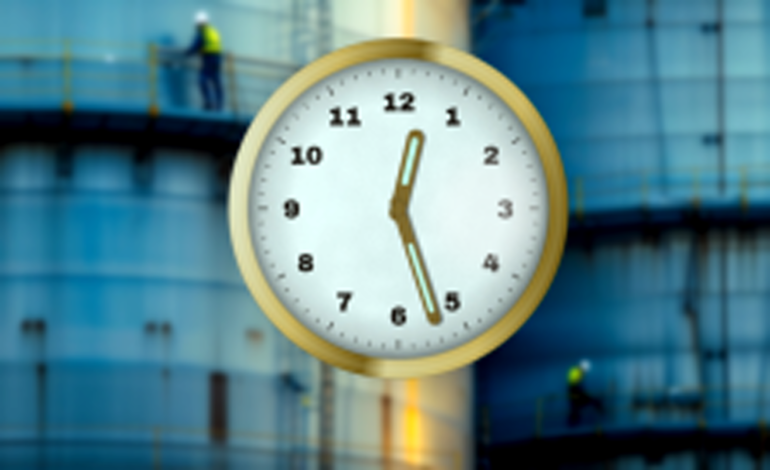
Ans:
12.27
